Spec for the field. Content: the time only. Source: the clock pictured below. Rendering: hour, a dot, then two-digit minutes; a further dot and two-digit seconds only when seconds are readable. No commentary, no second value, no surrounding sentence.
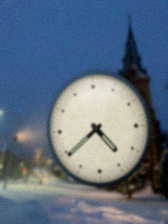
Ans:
4.39
